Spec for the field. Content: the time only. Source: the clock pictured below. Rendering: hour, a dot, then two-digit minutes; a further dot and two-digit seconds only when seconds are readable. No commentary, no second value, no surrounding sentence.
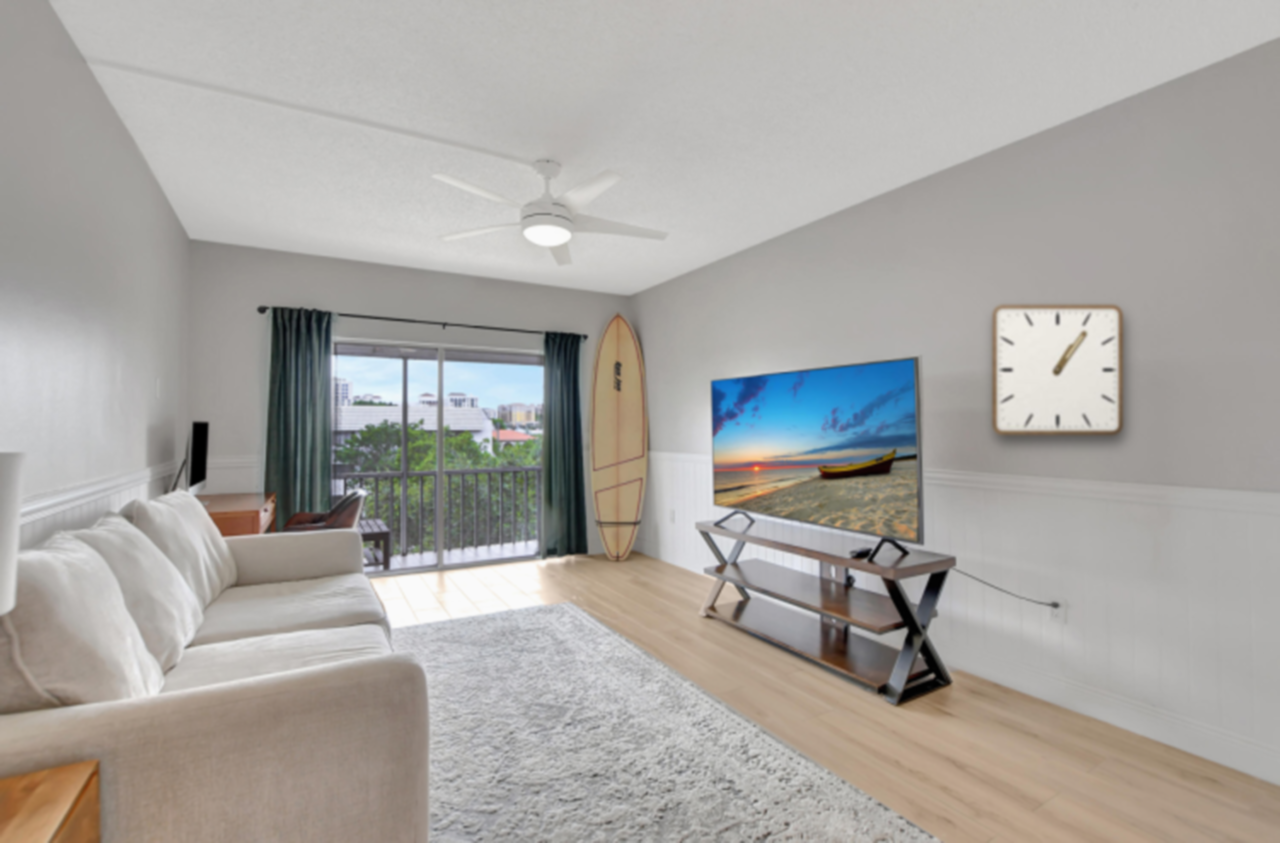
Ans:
1.06
